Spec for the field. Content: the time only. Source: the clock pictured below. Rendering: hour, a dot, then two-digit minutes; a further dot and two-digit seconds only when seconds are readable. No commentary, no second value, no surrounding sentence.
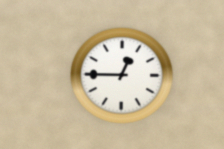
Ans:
12.45
